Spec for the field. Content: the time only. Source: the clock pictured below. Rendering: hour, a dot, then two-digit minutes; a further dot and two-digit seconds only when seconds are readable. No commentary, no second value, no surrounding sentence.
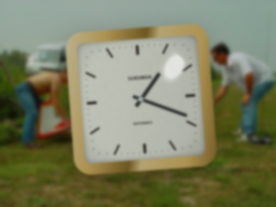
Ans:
1.19
